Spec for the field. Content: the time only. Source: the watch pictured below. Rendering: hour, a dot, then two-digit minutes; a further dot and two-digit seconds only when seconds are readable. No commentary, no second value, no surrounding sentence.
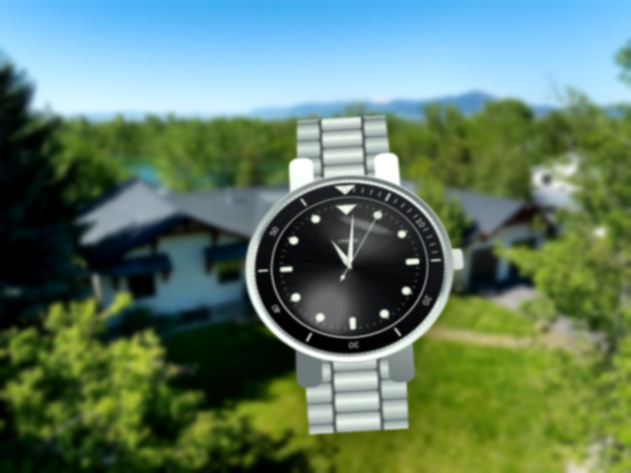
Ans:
11.01.05
